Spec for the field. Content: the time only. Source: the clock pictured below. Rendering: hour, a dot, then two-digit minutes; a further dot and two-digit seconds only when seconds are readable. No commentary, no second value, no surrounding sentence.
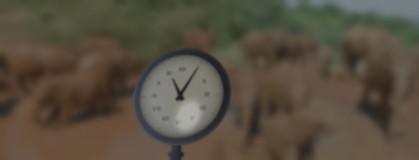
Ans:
11.05
